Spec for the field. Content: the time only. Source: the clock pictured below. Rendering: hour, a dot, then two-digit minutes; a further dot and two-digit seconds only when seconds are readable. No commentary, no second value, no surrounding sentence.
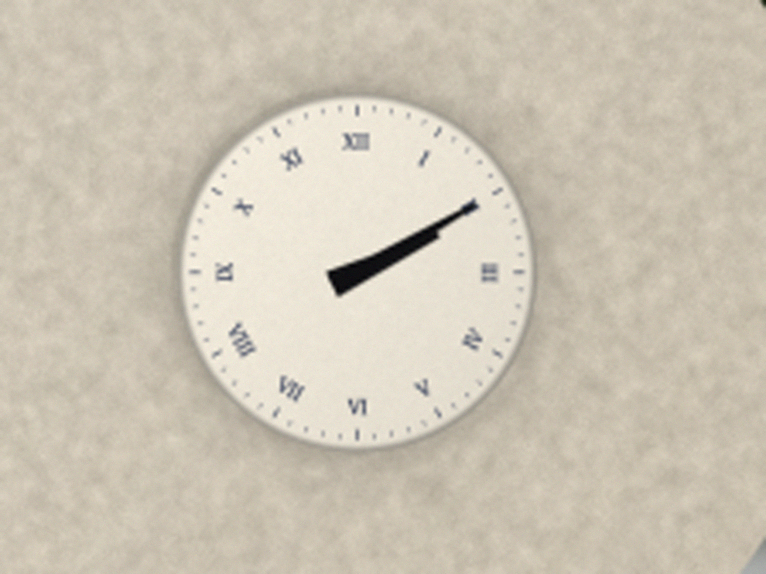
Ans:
2.10
